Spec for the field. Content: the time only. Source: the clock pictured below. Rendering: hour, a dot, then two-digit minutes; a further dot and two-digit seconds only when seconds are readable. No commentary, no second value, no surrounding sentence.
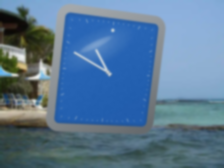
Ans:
10.49
